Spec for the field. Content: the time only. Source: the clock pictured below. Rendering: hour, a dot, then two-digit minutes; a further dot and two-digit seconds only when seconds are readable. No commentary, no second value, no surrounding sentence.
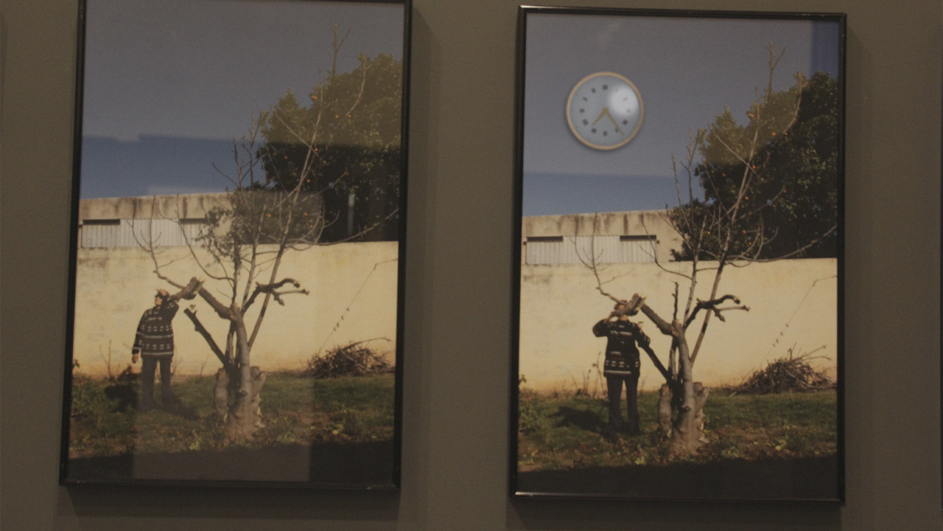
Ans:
7.24
